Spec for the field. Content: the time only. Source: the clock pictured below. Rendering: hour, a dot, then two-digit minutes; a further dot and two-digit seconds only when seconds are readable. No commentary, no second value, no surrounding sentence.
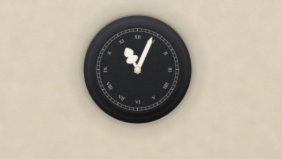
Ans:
11.04
